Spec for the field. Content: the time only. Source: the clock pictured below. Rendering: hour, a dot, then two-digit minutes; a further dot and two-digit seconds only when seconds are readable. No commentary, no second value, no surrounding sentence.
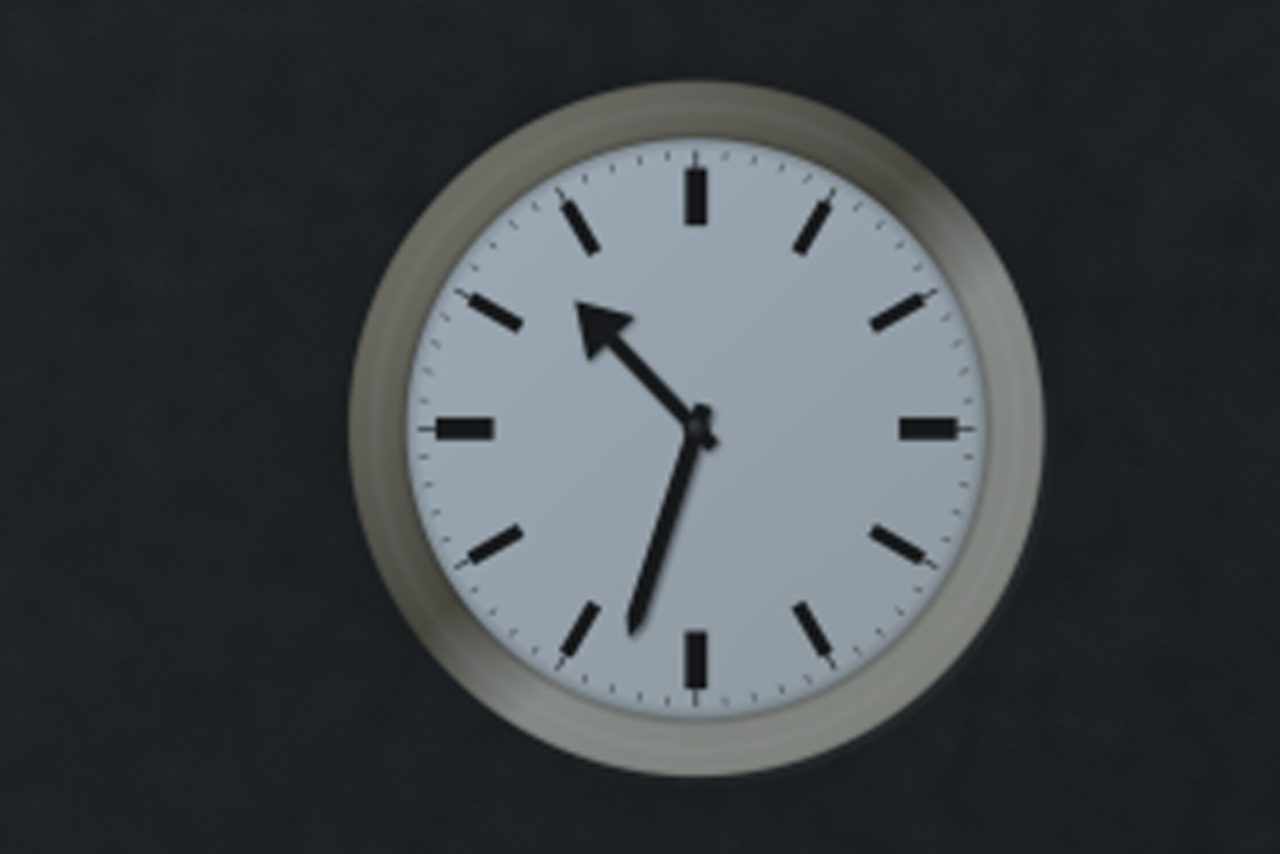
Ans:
10.33
